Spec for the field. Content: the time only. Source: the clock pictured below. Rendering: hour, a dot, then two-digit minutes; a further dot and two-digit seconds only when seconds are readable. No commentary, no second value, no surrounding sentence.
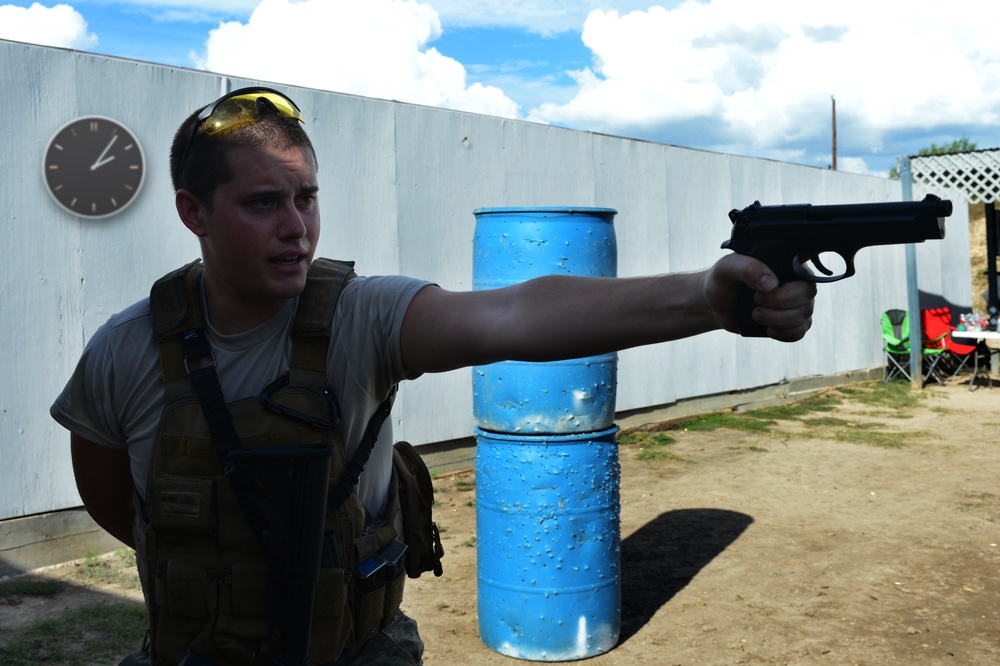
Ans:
2.06
